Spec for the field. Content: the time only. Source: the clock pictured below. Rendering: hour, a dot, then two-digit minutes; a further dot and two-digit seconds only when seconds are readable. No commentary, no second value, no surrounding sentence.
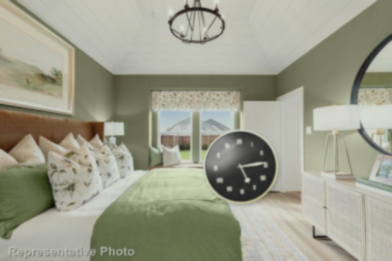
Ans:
5.14
